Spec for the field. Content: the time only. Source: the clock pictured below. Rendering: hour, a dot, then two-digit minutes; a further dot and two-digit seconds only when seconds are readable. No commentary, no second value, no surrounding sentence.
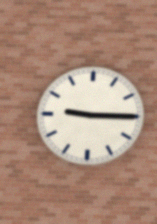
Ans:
9.15
